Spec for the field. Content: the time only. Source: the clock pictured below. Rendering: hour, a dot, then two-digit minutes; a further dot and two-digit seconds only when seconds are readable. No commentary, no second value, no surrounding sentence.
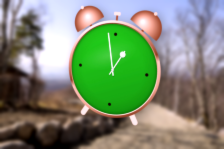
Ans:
12.58
